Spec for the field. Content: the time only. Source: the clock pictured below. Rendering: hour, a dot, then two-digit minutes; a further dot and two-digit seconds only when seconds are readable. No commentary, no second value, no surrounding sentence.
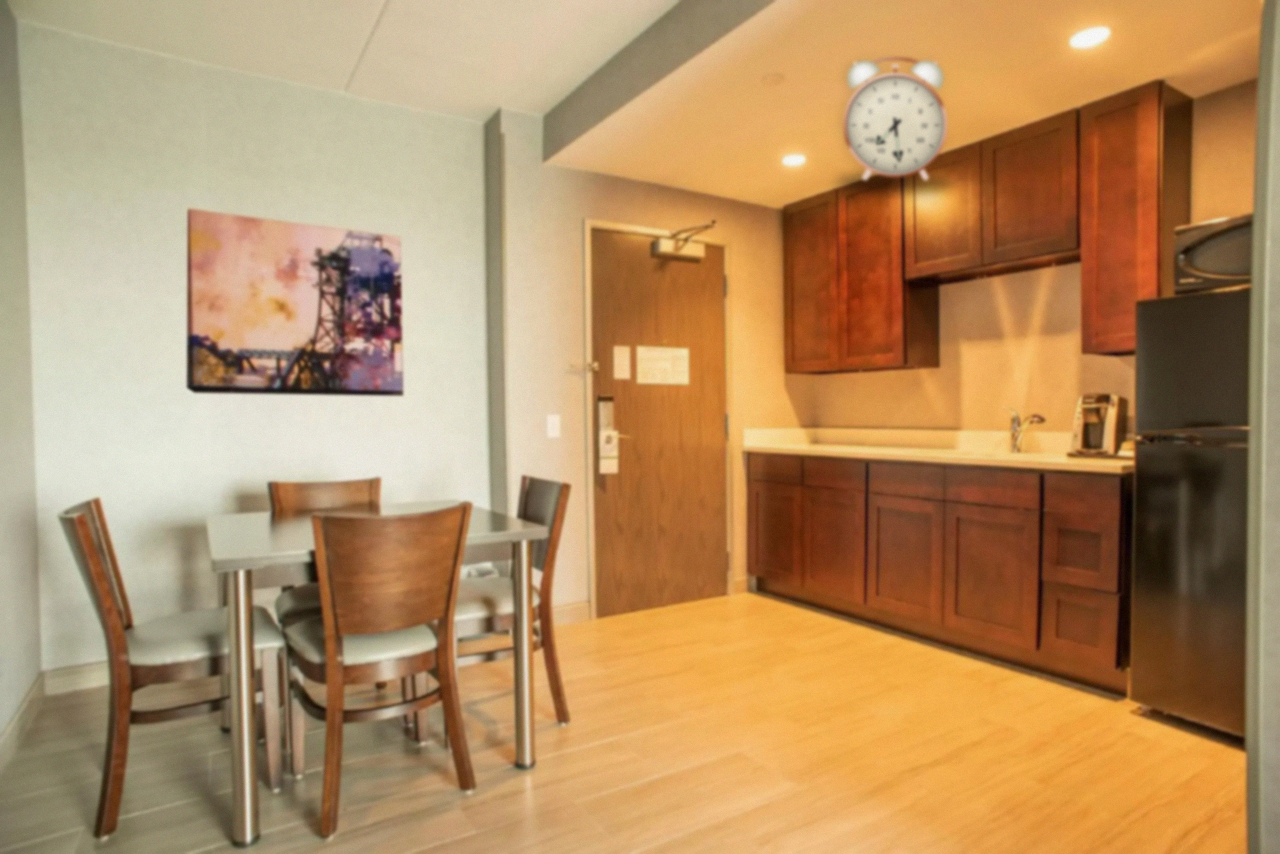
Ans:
7.29
